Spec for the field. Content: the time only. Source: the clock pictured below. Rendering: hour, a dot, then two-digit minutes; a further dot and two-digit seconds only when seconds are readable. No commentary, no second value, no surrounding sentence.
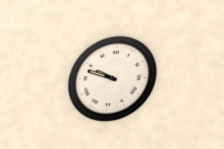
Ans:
9.48
